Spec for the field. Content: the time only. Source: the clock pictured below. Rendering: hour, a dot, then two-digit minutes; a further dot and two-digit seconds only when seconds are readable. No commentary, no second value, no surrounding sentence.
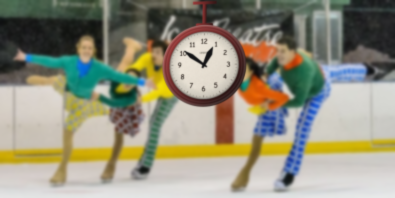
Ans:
12.51
